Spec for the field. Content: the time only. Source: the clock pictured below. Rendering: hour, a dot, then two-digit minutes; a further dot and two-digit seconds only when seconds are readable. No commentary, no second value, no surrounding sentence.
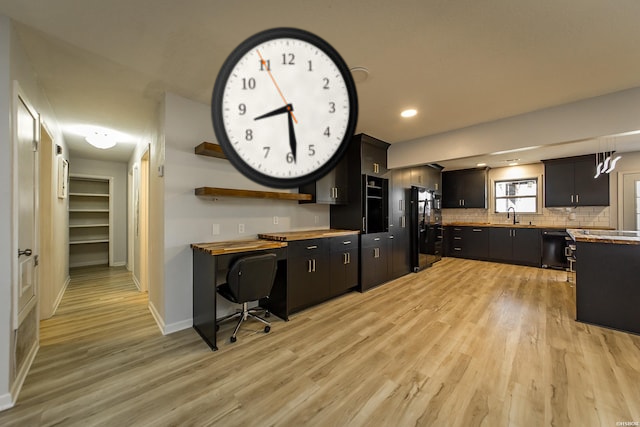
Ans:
8.28.55
